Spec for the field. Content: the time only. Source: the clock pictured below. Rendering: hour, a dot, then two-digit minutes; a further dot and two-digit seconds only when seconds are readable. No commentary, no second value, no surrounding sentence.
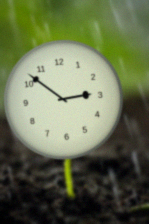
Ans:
2.52
